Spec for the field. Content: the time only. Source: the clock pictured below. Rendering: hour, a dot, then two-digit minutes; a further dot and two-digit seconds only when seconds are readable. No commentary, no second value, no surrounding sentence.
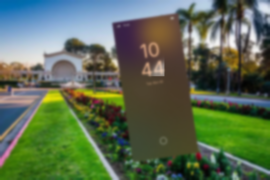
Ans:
10.44
